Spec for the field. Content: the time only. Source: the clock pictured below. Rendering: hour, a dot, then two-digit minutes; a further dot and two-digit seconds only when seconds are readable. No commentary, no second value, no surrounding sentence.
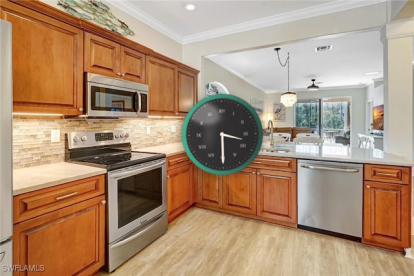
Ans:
3.30
